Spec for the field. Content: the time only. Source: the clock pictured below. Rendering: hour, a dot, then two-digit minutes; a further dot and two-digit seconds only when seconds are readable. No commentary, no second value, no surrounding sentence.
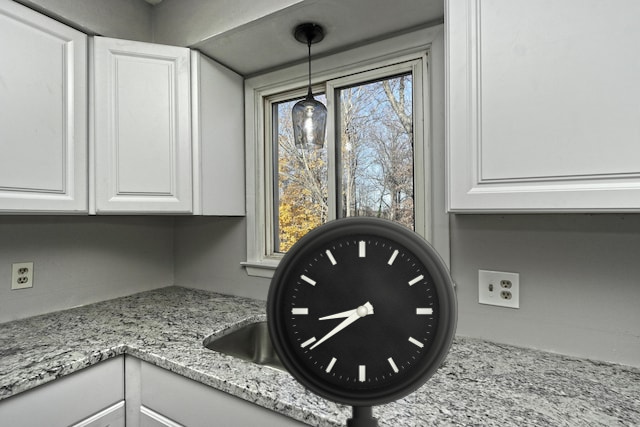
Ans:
8.39
